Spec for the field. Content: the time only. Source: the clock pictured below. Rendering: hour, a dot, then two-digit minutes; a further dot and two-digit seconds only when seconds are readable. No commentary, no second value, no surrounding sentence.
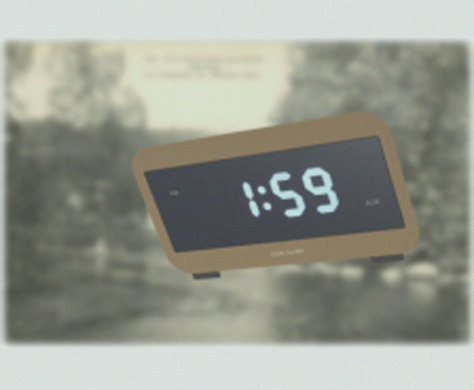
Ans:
1.59
